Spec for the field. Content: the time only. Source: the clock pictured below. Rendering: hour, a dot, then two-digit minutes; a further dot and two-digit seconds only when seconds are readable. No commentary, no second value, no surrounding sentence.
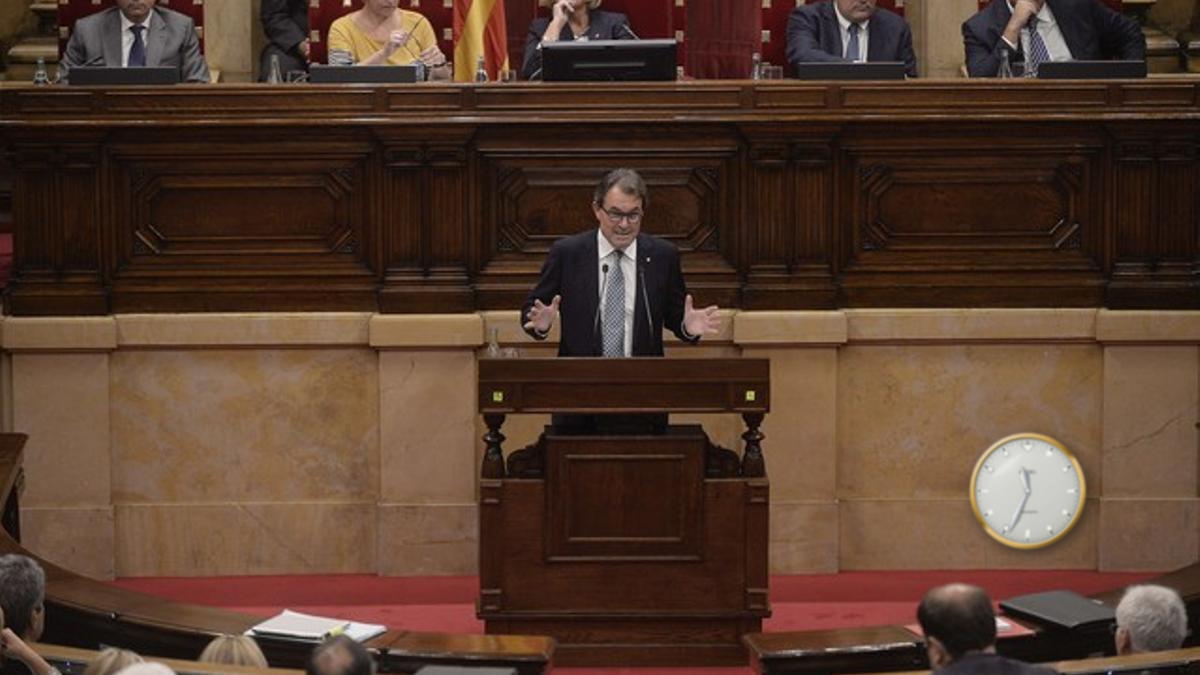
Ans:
11.34
